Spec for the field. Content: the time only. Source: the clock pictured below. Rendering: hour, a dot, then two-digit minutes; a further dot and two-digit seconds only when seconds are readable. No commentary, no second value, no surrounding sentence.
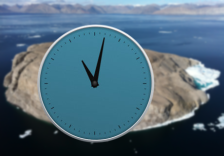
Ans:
11.02
